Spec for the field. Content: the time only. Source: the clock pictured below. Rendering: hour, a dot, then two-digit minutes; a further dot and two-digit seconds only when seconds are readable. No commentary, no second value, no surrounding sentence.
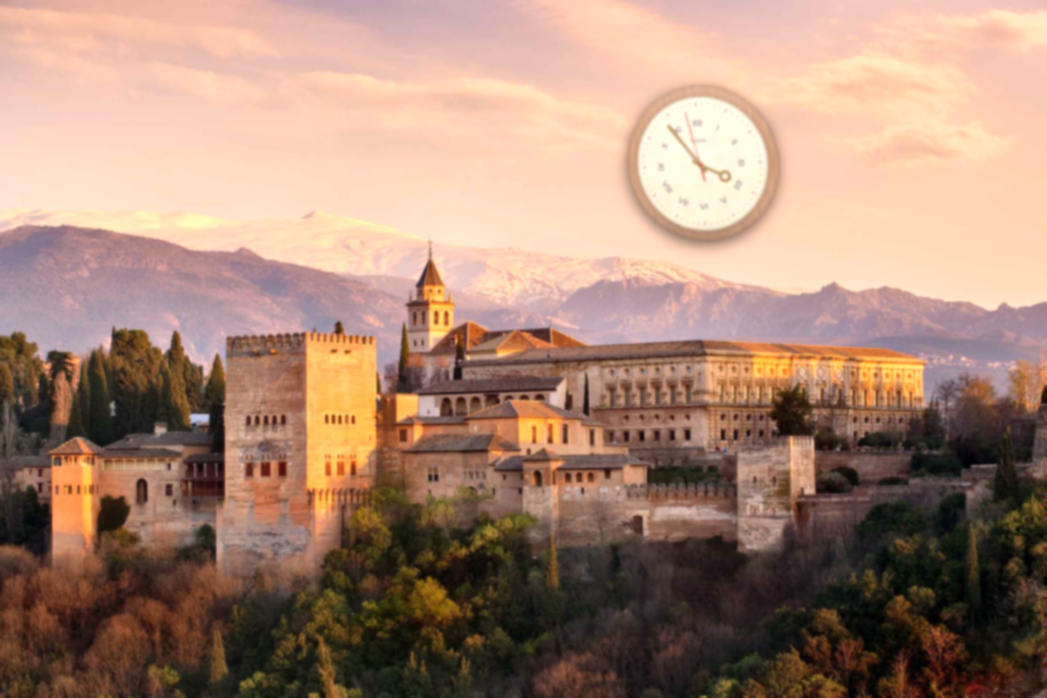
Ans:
3.53.58
